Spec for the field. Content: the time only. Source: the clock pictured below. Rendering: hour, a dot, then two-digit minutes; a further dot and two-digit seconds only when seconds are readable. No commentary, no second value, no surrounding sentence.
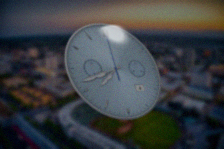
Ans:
7.42
